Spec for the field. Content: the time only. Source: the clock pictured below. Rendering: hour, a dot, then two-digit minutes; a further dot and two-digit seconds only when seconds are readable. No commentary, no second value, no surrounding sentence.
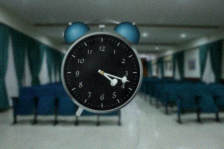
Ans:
4.18
